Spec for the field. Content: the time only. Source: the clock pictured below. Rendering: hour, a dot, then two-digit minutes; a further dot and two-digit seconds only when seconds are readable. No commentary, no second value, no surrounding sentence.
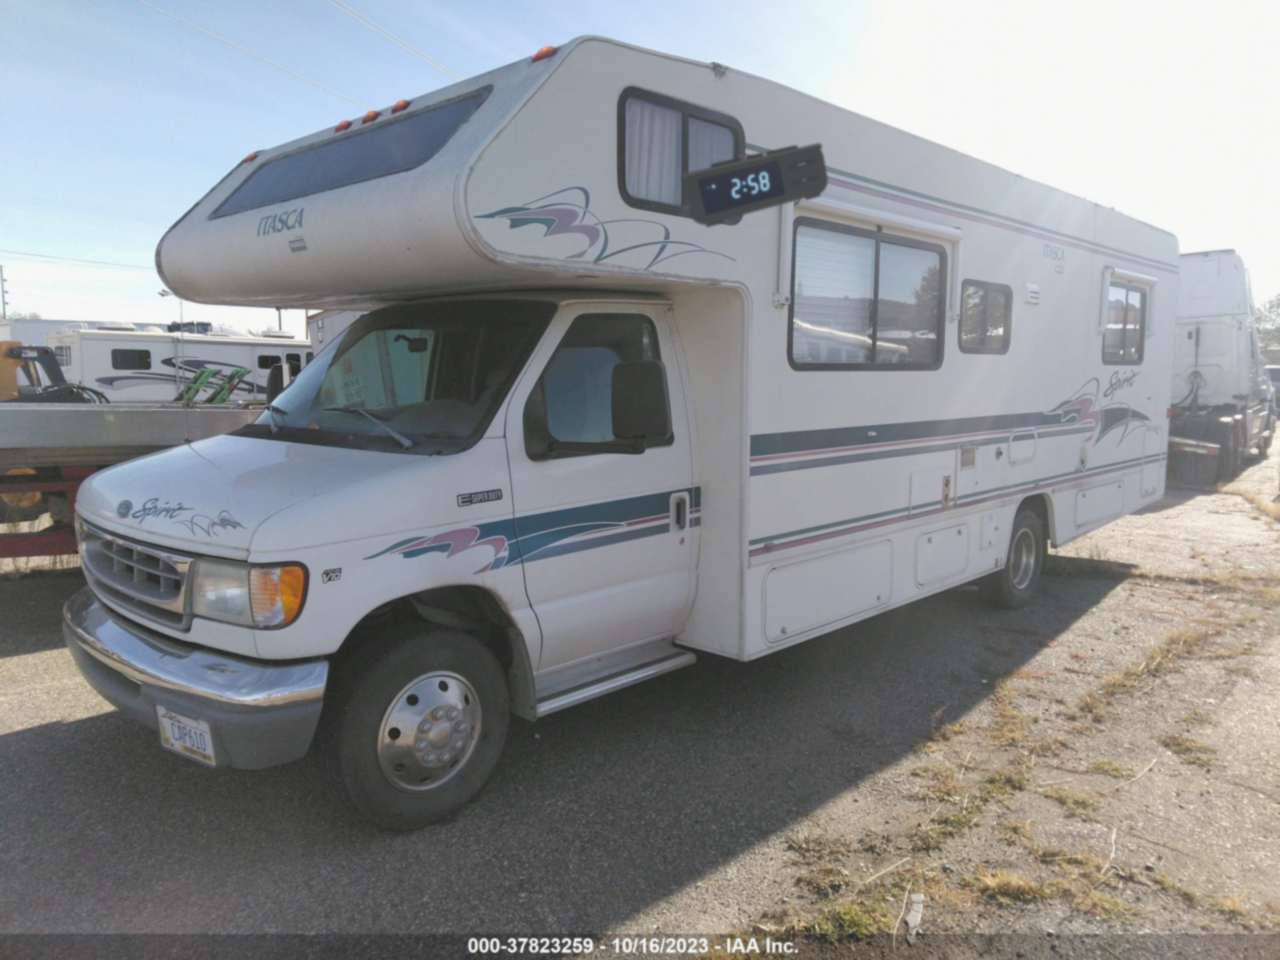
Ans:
2.58
